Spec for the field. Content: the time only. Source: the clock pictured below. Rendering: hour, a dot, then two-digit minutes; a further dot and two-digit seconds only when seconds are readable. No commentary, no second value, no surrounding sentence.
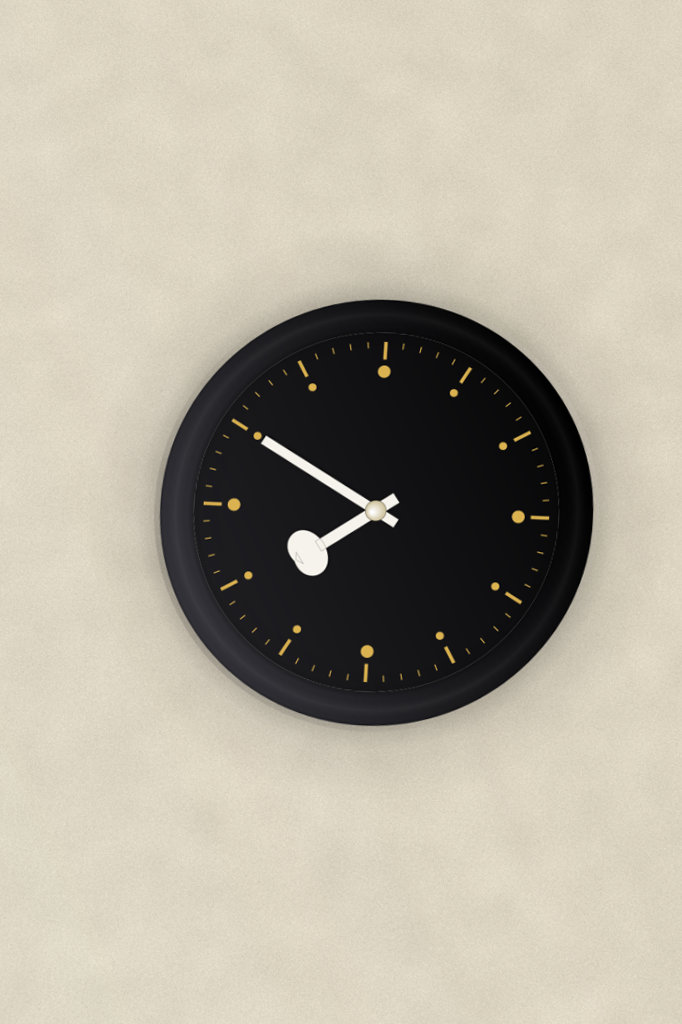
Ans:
7.50
